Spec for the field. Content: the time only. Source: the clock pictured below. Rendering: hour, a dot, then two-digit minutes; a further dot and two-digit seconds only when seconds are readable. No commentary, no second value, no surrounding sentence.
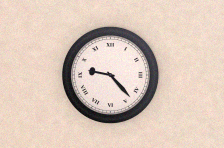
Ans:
9.23
